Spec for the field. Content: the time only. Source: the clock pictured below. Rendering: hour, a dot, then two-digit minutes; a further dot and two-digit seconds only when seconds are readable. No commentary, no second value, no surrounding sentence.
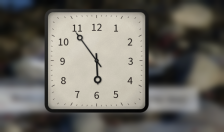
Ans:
5.54
